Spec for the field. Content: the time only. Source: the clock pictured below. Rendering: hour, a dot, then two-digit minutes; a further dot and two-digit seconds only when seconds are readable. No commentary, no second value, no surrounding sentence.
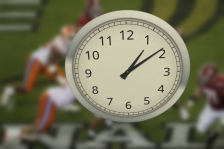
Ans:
1.09
